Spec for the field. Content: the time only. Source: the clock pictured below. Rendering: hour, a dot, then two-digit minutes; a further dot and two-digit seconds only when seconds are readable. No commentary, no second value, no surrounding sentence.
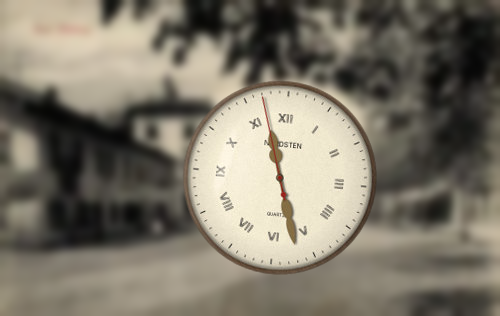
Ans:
11.26.57
